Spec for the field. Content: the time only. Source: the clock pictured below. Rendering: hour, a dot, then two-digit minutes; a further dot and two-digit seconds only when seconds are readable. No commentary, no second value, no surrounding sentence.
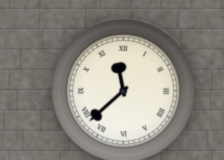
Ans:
11.38
